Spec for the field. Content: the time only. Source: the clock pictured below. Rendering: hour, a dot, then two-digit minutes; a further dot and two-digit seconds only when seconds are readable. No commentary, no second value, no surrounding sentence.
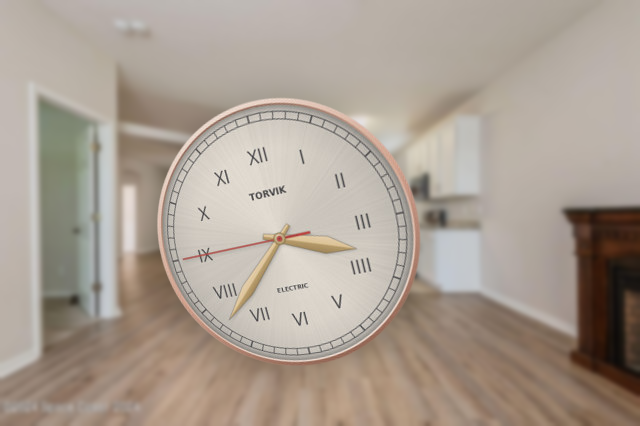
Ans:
3.37.45
